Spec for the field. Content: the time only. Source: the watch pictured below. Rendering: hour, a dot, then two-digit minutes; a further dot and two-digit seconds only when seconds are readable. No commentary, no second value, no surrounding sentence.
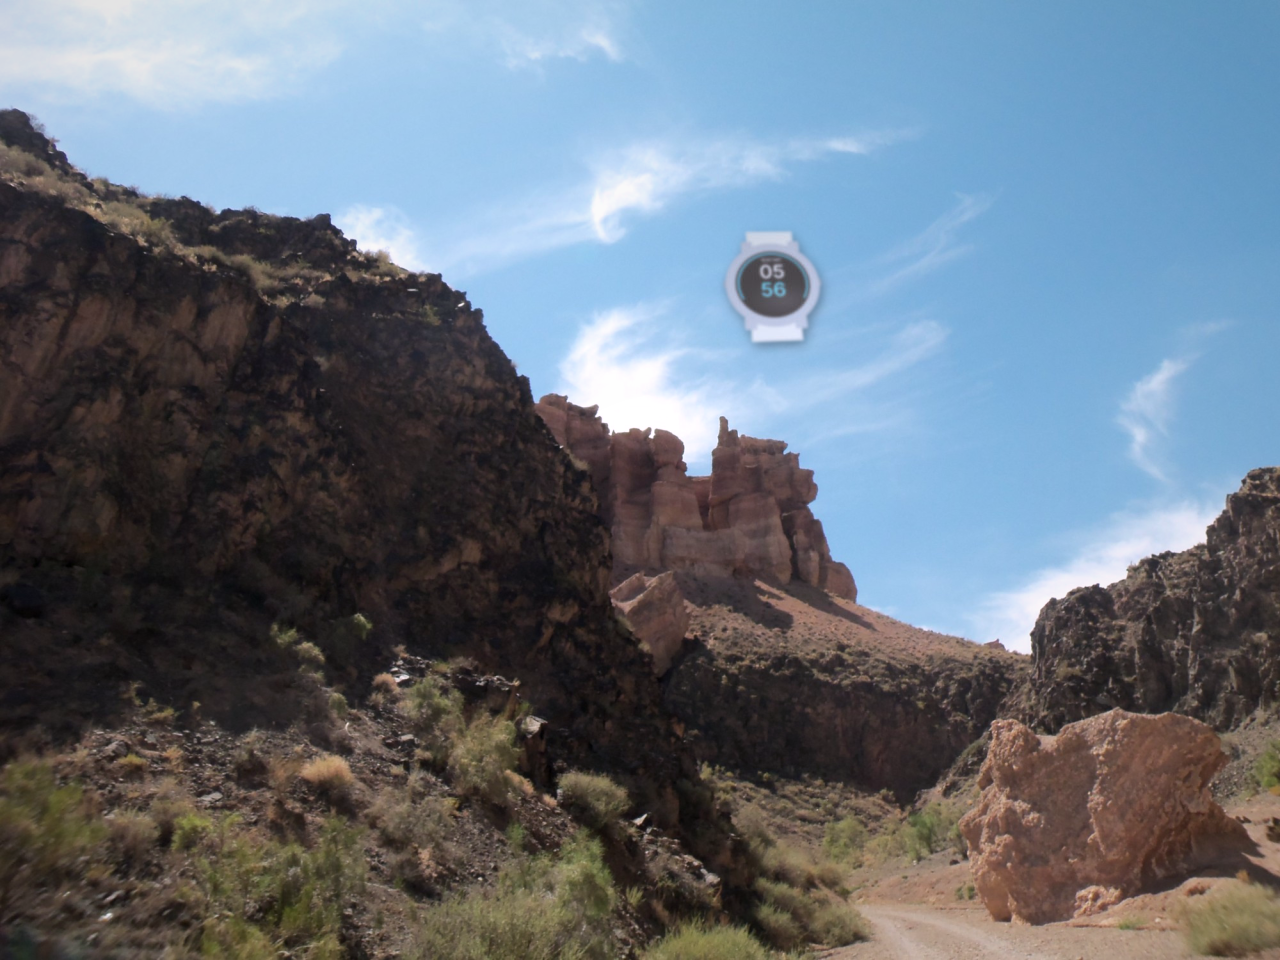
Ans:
5.56
